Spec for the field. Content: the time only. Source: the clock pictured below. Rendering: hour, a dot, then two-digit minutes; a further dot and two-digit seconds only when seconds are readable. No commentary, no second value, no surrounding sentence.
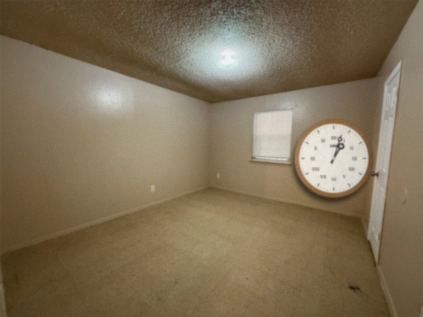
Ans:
1.03
